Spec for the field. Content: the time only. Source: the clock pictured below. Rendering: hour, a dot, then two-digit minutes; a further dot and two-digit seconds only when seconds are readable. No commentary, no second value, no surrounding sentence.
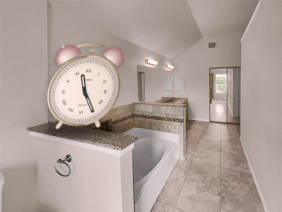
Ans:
11.25
